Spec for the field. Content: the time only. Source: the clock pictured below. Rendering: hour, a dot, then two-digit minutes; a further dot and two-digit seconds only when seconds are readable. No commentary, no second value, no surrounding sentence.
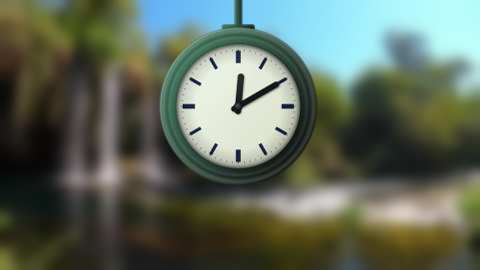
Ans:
12.10
